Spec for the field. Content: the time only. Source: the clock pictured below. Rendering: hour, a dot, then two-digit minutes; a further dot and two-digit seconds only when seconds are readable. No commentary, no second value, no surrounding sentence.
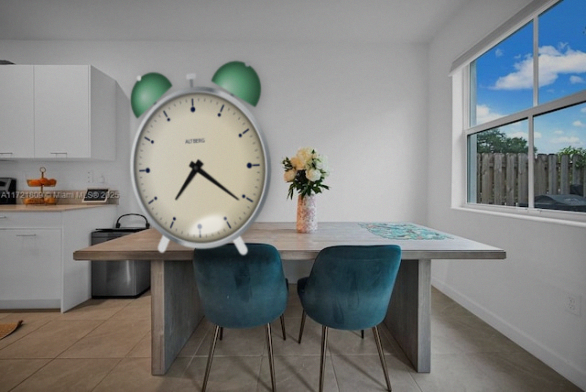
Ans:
7.21
